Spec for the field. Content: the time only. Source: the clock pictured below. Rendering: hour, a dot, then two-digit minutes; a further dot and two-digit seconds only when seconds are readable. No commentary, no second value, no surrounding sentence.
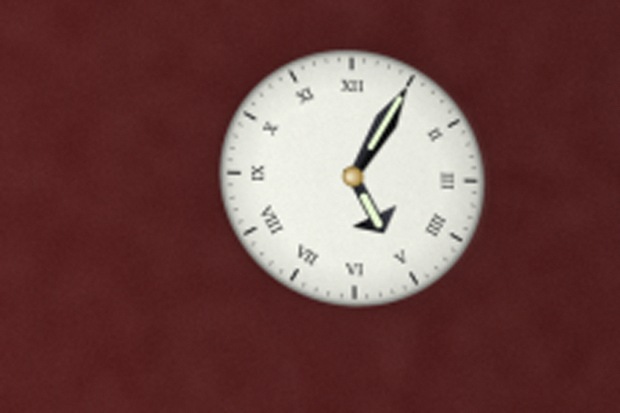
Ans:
5.05
